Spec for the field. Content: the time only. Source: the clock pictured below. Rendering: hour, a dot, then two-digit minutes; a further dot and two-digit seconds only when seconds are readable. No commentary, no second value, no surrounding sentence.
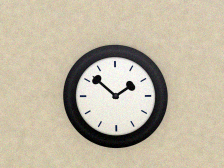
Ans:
1.52
